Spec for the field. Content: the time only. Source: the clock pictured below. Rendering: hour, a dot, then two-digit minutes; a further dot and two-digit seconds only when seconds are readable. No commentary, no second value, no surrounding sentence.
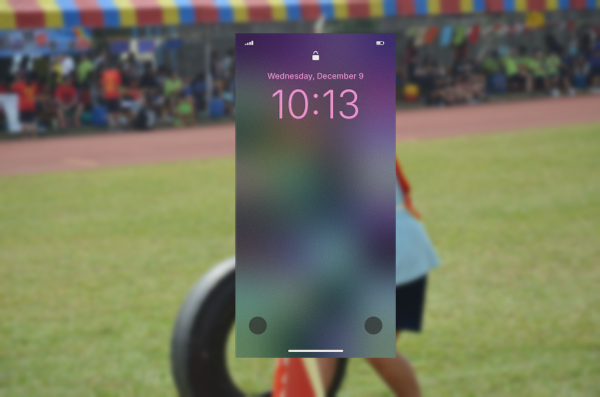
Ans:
10.13
